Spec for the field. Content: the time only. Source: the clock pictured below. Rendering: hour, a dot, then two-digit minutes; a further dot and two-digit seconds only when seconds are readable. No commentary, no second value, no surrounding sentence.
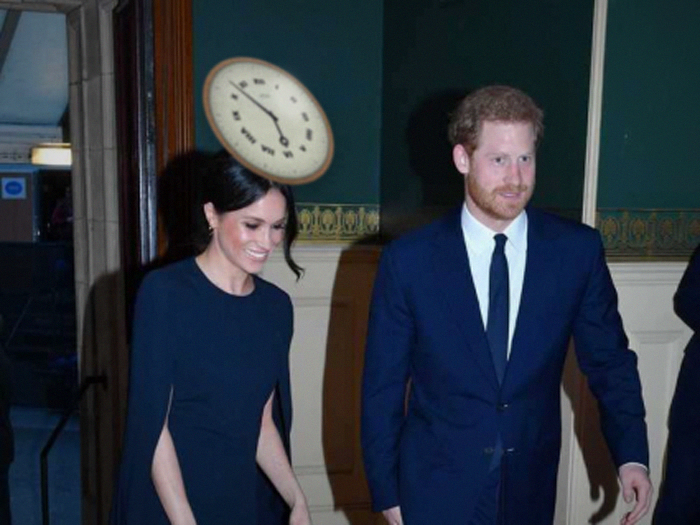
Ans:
5.53
